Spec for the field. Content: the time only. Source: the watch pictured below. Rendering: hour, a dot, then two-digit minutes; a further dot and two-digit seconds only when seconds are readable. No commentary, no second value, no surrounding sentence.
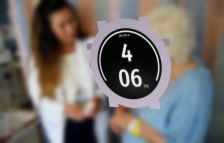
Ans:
4.06
